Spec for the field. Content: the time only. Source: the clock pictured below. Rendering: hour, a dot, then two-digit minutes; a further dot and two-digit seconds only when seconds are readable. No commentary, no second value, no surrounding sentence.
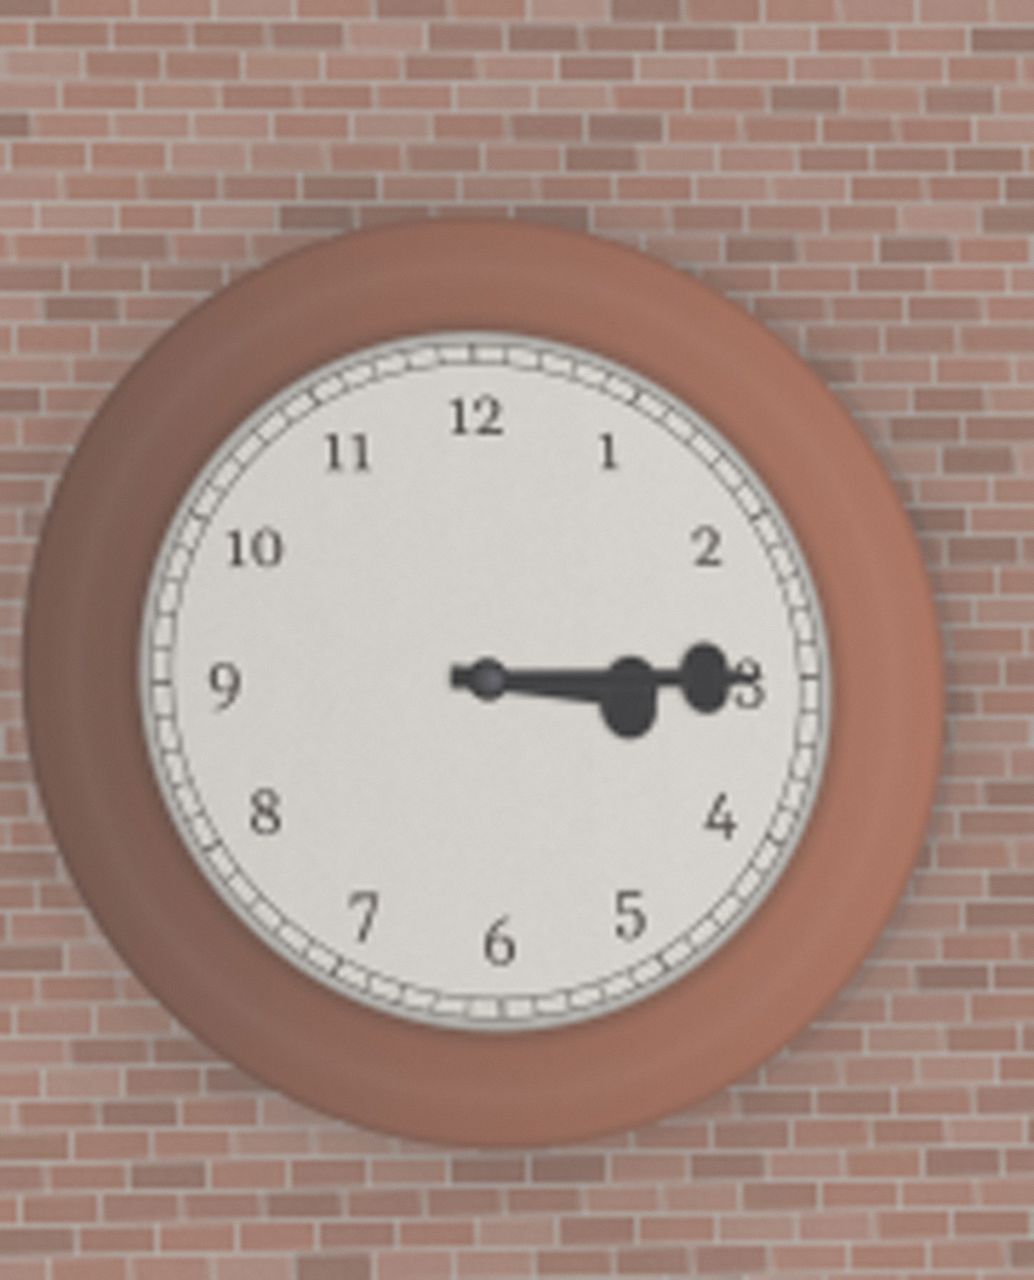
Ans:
3.15
